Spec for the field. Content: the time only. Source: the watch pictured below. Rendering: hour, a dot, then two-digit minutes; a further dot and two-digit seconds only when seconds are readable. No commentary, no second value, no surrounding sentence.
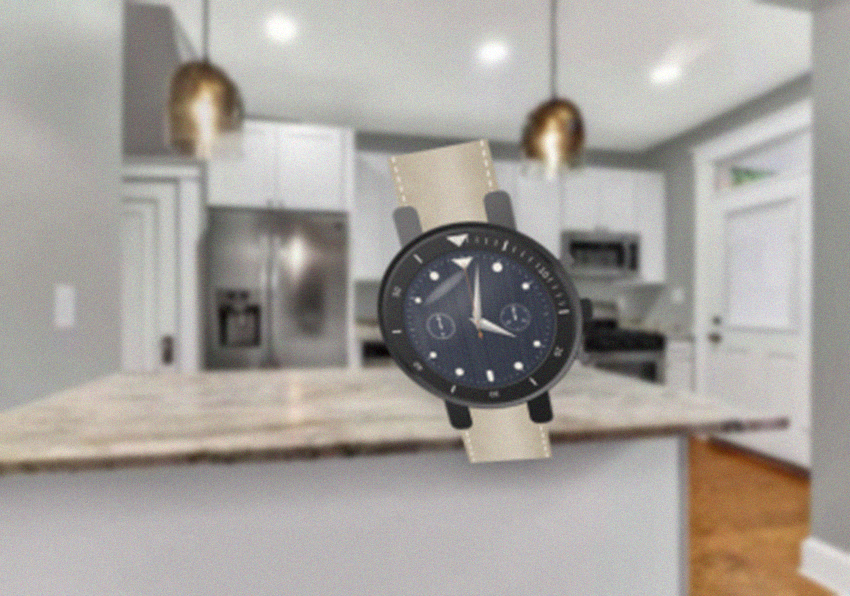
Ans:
4.02
